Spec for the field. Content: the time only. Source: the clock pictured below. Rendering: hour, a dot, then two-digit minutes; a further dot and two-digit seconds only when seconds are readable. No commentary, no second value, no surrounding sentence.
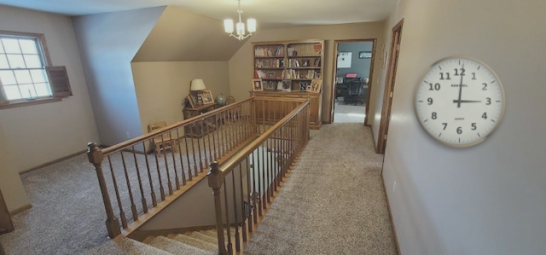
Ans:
3.01
